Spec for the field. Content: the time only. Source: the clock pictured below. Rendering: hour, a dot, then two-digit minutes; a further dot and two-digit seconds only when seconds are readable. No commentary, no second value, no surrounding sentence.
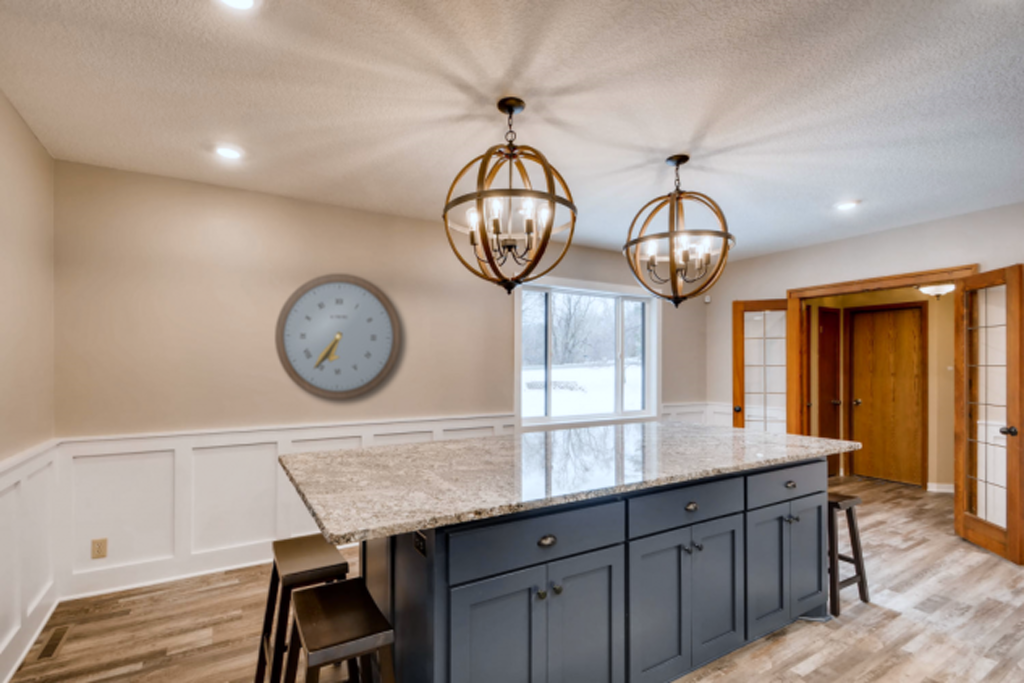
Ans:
6.36
